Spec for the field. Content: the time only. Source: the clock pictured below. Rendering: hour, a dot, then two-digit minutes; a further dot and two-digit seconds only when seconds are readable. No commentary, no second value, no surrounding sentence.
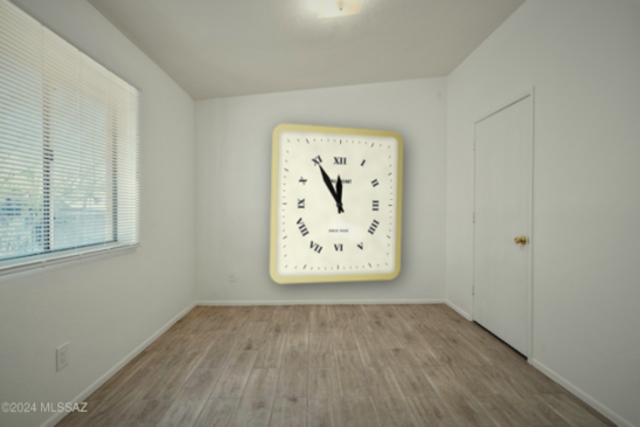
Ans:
11.55
